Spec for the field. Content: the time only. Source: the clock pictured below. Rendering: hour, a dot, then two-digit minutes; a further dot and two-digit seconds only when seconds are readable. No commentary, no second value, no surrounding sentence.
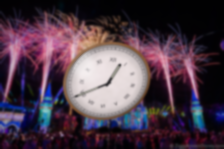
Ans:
12.40
